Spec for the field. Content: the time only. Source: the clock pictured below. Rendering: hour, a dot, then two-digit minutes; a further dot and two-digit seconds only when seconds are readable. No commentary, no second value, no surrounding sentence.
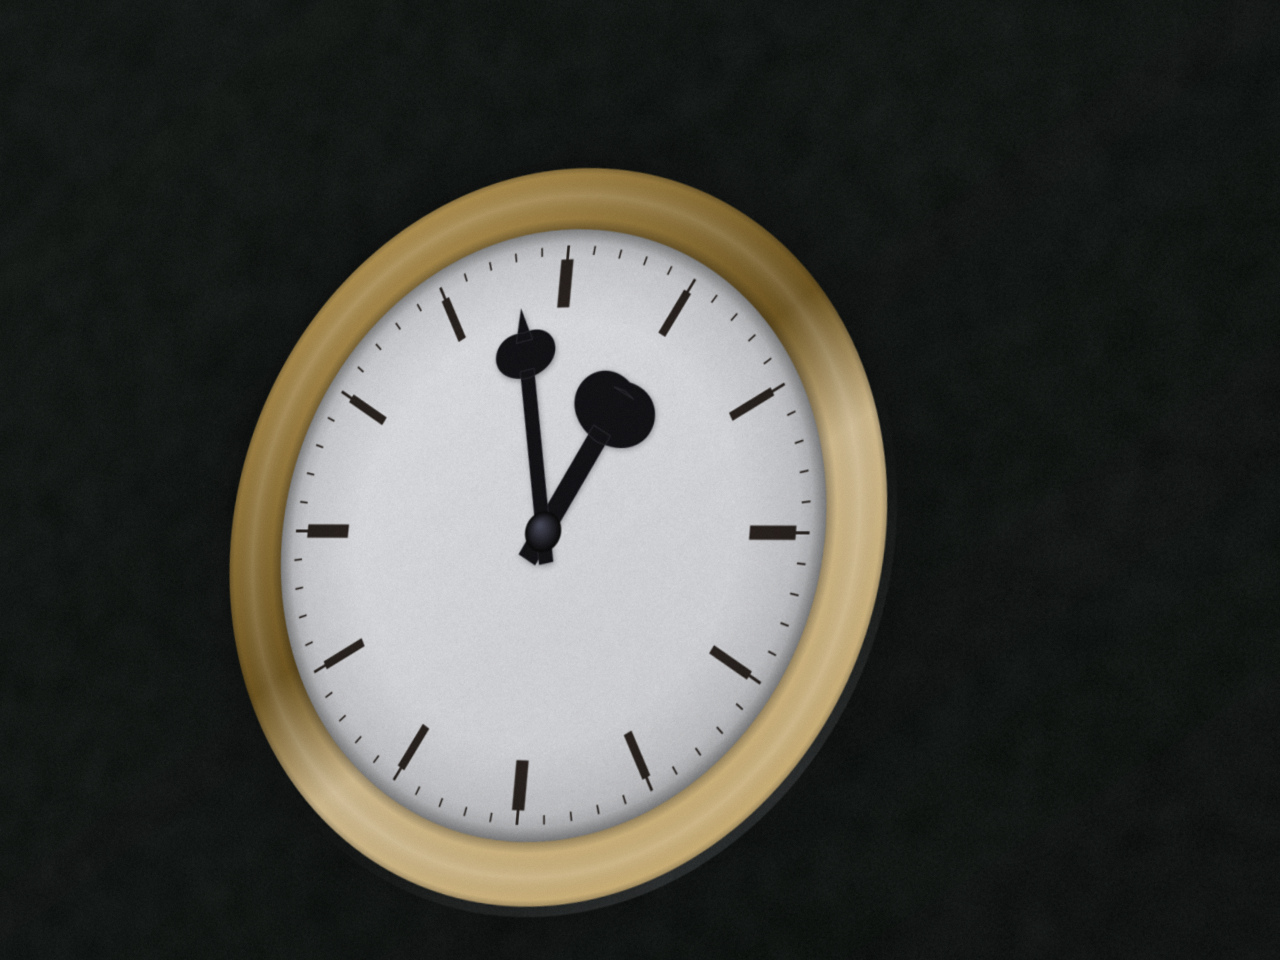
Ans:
12.58
